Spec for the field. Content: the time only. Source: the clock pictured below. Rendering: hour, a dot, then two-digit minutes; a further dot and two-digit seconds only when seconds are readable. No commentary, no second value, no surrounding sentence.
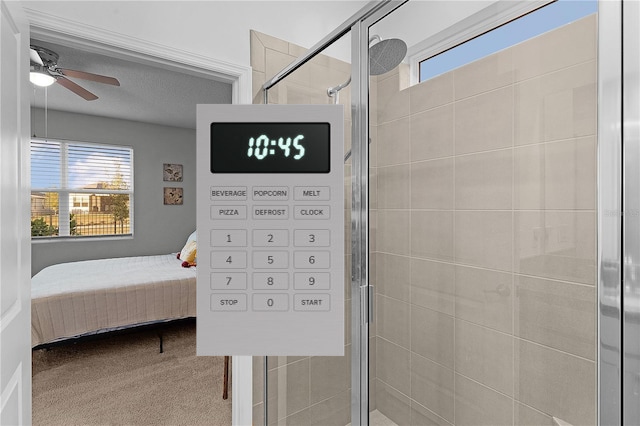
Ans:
10.45
